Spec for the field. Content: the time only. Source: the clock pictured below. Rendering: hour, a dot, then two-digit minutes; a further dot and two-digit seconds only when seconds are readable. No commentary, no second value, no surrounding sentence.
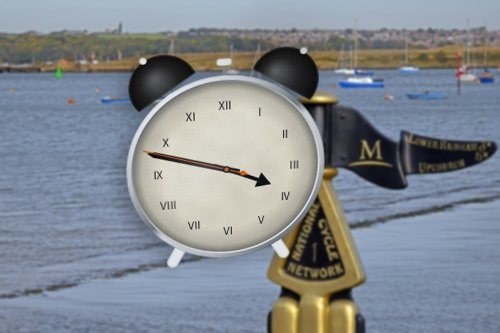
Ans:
3.47.48
